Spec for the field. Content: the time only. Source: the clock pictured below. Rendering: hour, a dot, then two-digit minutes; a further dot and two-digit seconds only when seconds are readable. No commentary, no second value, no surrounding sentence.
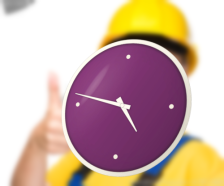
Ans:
4.47
